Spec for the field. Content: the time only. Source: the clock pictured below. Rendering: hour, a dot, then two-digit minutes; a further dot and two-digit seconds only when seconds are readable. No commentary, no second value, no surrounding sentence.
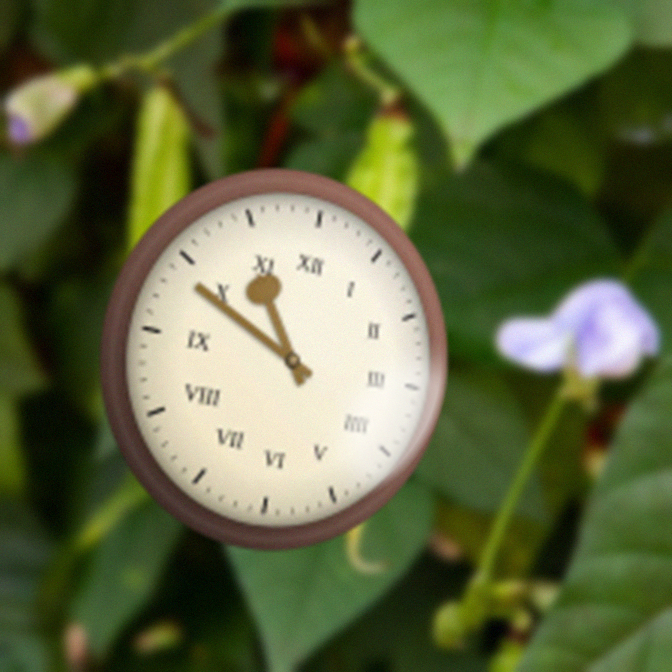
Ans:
10.49
